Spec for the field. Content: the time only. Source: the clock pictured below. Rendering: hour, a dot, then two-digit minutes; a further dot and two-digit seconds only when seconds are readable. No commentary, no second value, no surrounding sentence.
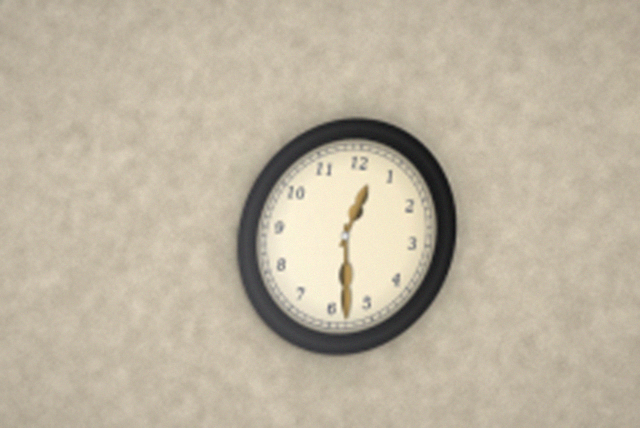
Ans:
12.28
